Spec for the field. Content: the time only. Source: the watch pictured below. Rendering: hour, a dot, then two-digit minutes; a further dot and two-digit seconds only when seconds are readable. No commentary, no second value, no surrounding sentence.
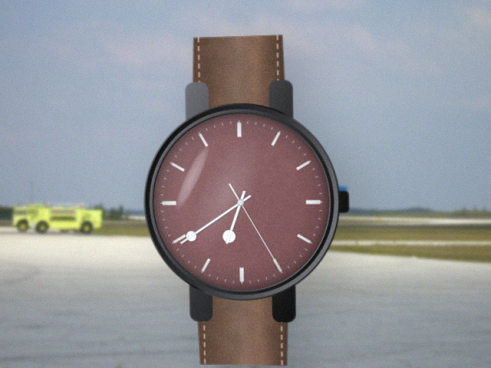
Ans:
6.39.25
